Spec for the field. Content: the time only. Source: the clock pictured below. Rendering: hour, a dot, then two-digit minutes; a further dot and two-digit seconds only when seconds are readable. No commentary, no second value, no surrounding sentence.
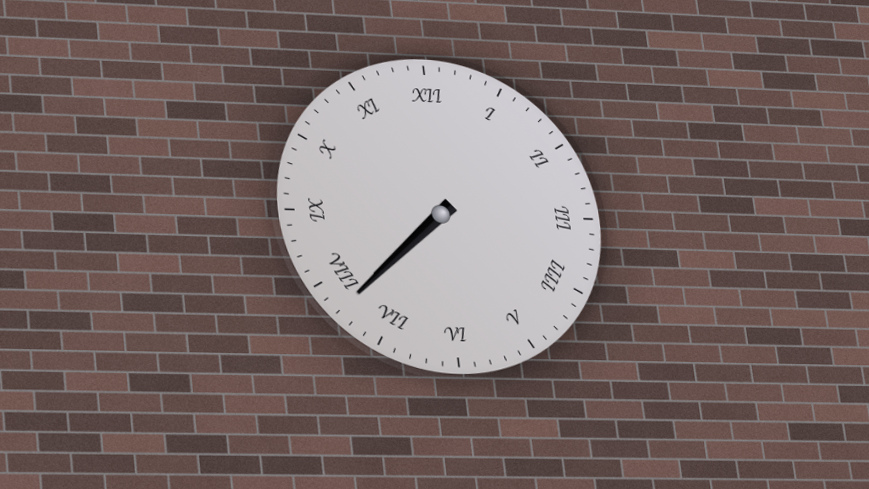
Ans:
7.38
